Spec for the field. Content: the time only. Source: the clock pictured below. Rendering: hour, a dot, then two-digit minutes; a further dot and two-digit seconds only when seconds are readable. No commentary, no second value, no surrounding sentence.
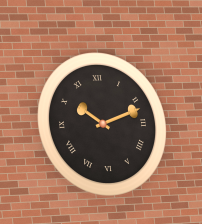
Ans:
10.12
